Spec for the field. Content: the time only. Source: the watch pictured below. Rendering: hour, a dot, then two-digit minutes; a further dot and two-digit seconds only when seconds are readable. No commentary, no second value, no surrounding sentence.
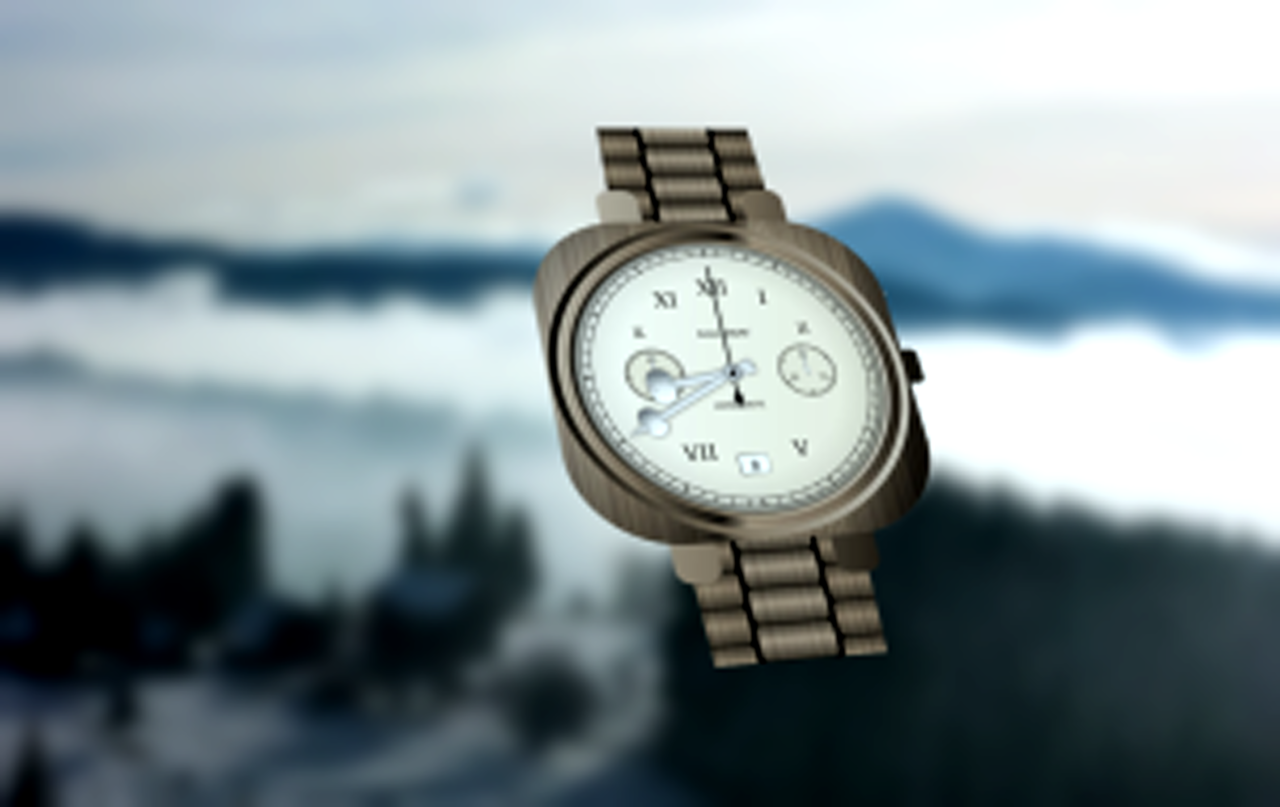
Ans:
8.40
